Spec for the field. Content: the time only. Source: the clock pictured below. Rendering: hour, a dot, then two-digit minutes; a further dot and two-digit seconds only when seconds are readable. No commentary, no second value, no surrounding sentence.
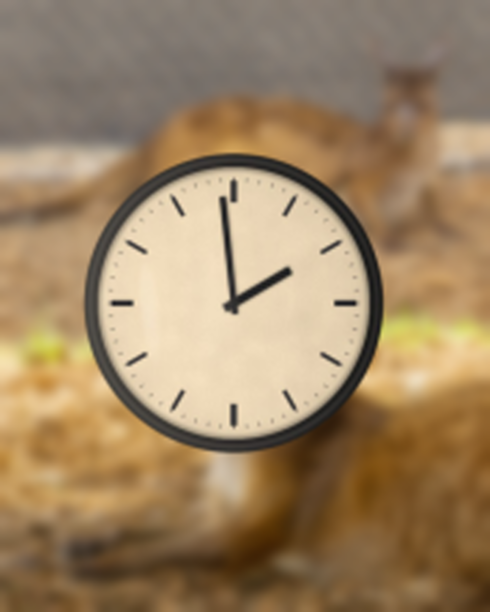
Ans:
1.59
